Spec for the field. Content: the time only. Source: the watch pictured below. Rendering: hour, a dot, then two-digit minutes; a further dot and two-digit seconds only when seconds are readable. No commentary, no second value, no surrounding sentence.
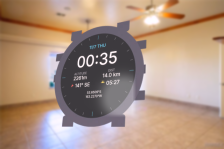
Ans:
0.35
